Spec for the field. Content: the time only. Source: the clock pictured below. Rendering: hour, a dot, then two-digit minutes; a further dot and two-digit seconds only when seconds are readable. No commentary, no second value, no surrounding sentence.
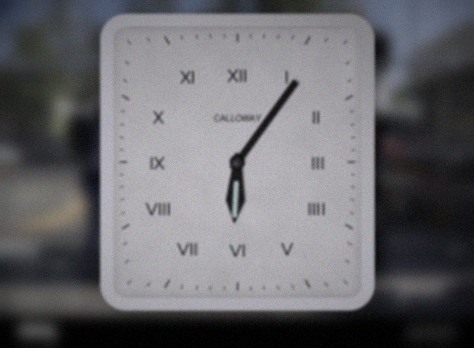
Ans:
6.06
